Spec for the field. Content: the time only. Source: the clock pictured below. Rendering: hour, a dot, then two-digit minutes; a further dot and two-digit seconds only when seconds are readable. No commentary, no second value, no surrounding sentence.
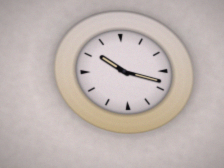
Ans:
10.18
